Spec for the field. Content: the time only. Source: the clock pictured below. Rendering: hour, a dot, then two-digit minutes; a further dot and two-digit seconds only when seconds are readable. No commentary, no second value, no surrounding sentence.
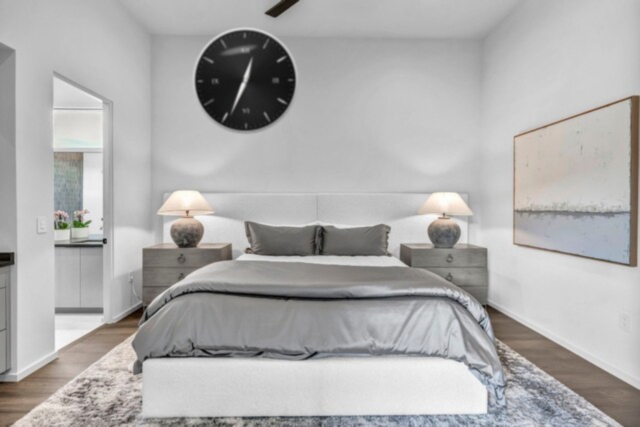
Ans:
12.34
